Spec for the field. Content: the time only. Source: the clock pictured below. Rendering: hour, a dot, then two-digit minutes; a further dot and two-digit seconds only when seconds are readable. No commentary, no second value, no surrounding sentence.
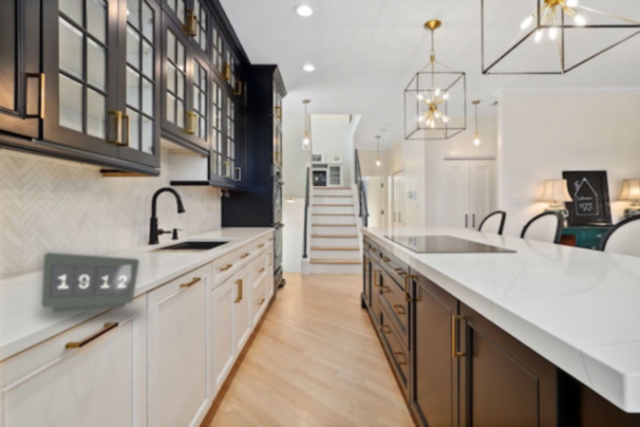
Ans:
19.12
